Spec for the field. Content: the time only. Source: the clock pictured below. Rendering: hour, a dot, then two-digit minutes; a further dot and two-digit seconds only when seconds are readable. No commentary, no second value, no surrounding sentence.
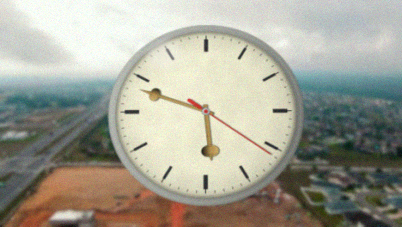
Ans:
5.48.21
